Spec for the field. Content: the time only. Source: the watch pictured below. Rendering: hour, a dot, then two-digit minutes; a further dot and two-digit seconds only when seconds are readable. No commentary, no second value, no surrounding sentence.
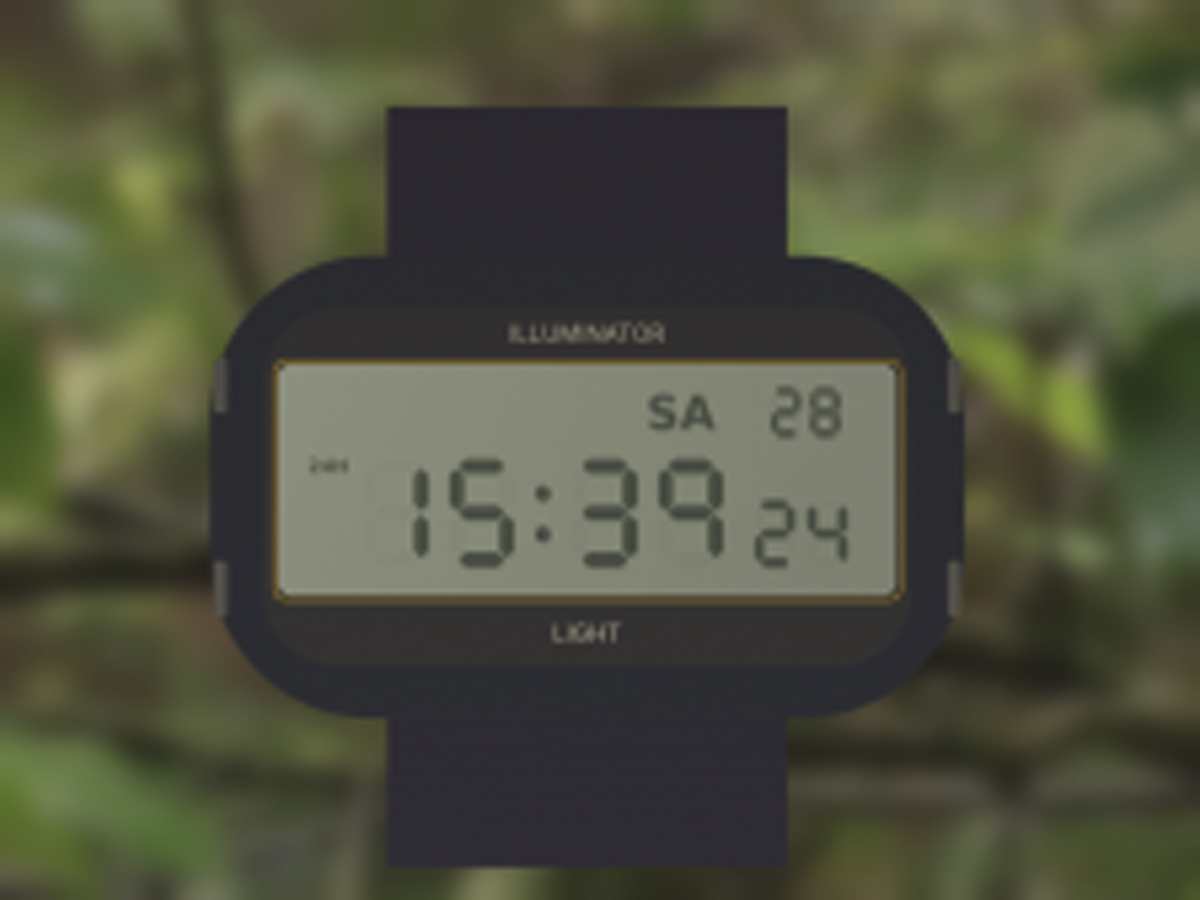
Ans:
15.39.24
